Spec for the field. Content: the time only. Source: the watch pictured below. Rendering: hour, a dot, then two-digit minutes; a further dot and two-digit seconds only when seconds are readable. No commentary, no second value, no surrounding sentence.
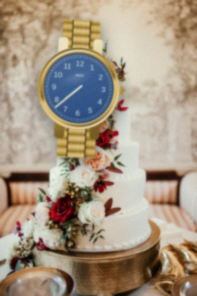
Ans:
7.38
